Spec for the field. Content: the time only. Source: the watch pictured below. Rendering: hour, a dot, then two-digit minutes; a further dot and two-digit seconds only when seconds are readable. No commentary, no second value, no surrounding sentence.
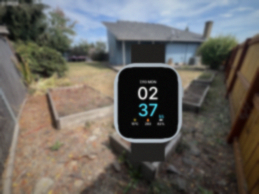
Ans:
2.37
